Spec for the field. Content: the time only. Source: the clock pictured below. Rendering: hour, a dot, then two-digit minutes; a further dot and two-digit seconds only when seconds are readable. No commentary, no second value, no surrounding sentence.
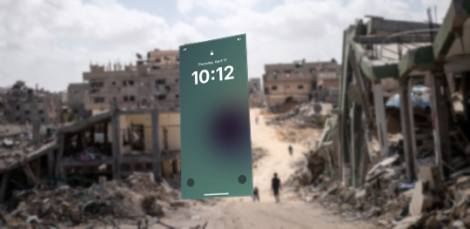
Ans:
10.12
